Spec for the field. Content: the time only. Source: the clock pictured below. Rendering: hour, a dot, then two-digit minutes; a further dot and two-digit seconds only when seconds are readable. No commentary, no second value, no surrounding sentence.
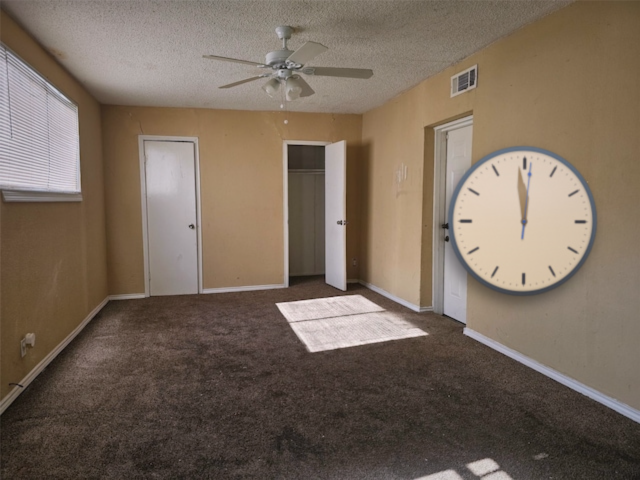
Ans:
11.59.01
